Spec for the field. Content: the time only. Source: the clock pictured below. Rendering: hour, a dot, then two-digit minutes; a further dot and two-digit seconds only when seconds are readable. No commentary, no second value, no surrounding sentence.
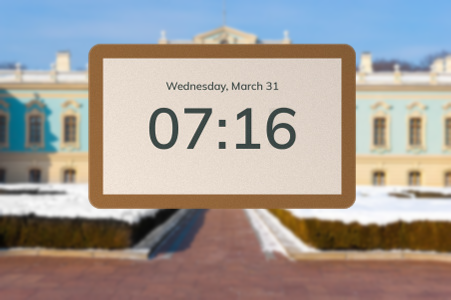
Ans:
7.16
